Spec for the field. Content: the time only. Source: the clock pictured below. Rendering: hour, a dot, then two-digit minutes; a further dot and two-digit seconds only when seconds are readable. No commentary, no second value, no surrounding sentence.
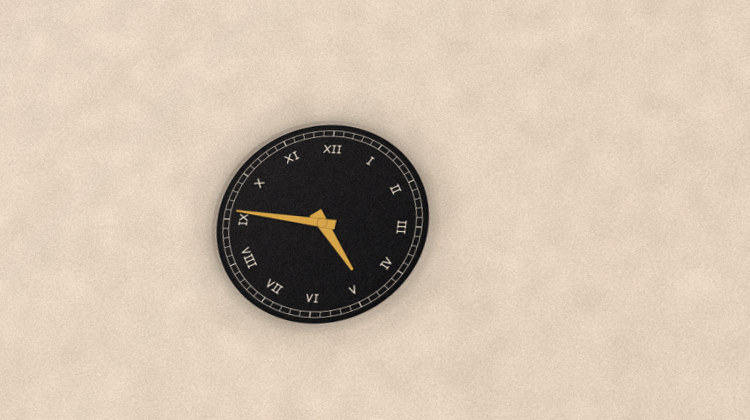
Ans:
4.46
